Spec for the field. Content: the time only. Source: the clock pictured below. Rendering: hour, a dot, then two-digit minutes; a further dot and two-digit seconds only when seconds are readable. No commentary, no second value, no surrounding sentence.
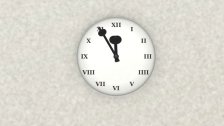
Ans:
11.55
